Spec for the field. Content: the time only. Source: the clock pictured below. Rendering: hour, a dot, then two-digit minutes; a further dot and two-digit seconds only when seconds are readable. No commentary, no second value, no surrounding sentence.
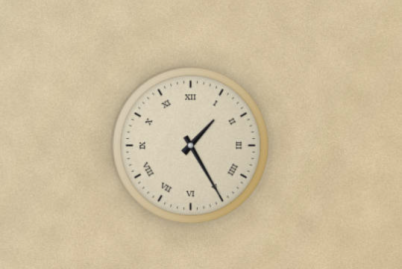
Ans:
1.25
